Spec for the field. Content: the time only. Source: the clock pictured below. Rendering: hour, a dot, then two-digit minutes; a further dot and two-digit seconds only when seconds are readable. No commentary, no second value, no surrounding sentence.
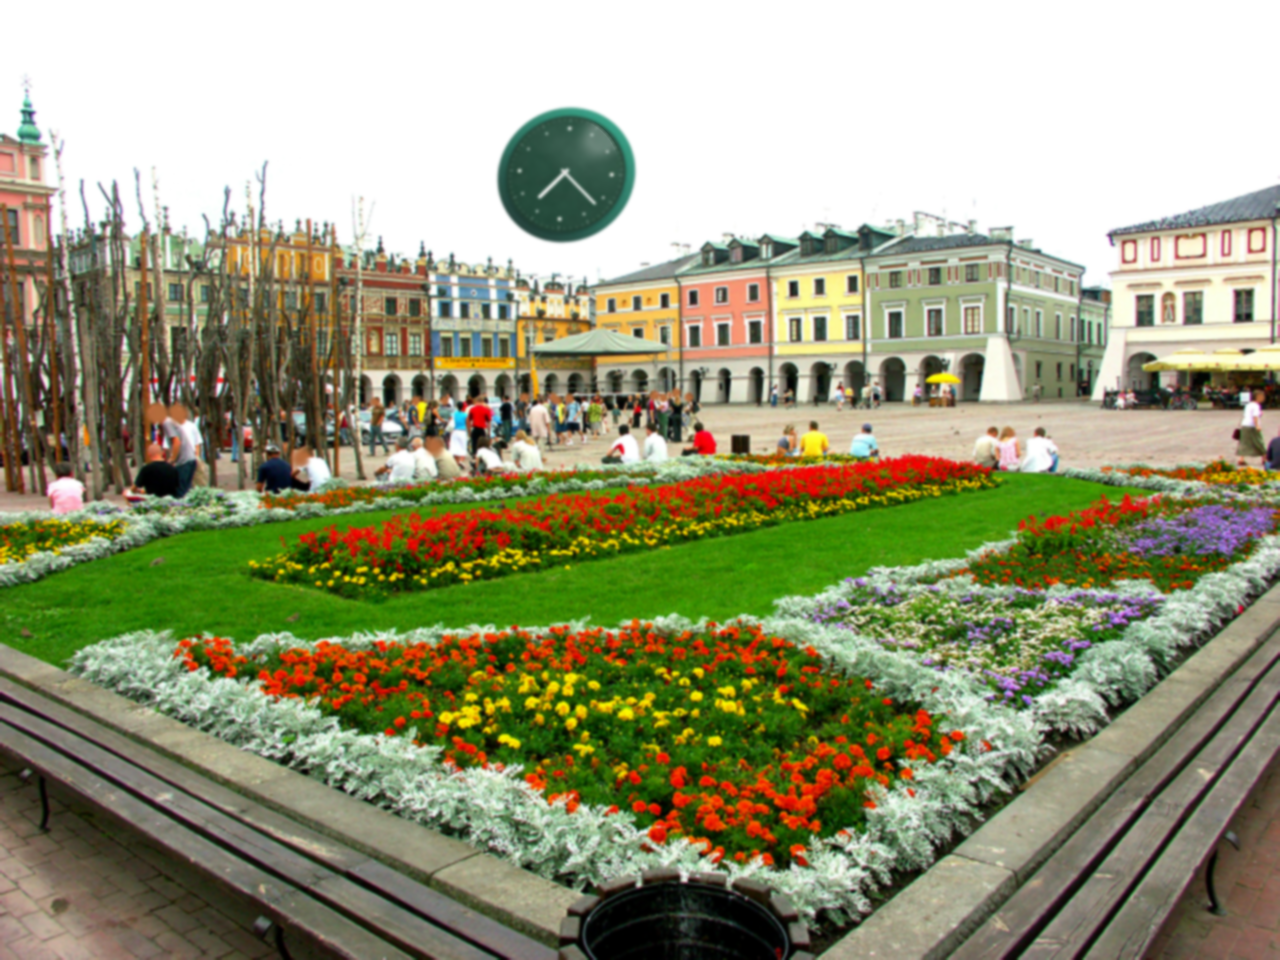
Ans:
7.22
